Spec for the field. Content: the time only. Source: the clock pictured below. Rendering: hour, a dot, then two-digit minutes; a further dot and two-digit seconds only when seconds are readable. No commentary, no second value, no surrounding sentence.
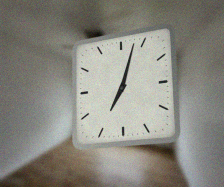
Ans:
7.03
